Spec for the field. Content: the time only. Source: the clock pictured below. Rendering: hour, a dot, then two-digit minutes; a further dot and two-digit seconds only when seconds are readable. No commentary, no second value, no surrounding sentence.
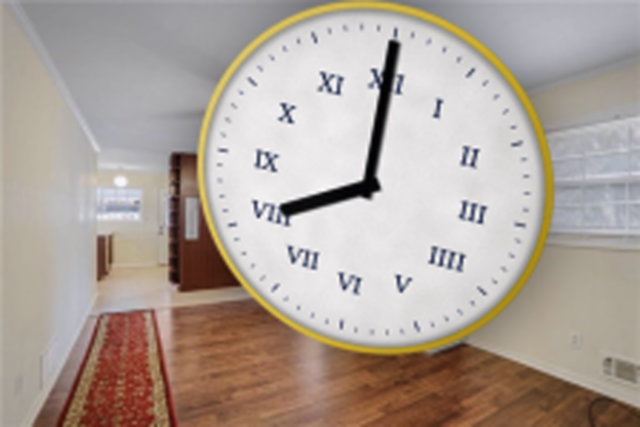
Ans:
8.00
